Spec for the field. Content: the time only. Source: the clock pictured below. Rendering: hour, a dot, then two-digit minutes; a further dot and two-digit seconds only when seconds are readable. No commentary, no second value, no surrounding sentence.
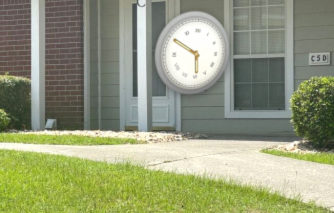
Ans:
5.50
